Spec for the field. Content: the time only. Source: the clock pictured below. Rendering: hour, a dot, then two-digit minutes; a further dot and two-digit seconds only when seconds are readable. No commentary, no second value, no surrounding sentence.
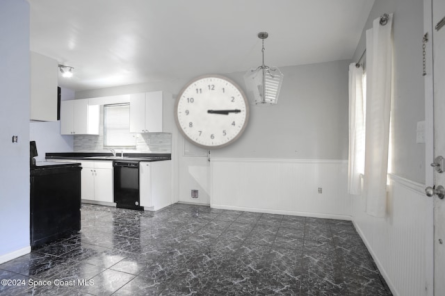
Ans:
3.15
